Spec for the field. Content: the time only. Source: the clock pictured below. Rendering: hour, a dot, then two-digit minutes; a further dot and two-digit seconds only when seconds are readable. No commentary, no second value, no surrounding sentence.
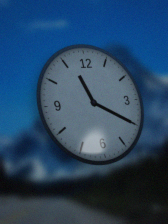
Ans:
11.20
